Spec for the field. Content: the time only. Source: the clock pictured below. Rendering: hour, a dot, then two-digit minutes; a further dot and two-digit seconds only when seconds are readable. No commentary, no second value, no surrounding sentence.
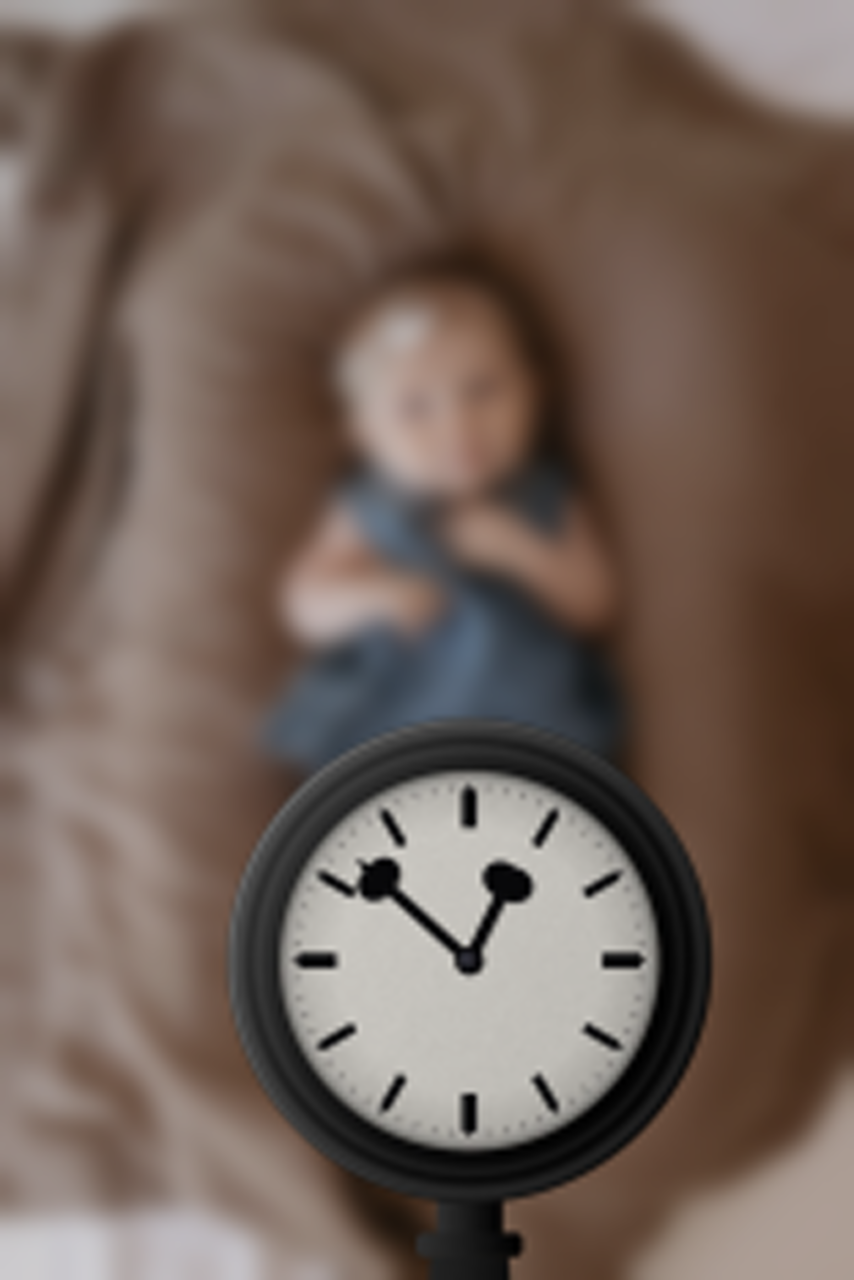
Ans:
12.52
